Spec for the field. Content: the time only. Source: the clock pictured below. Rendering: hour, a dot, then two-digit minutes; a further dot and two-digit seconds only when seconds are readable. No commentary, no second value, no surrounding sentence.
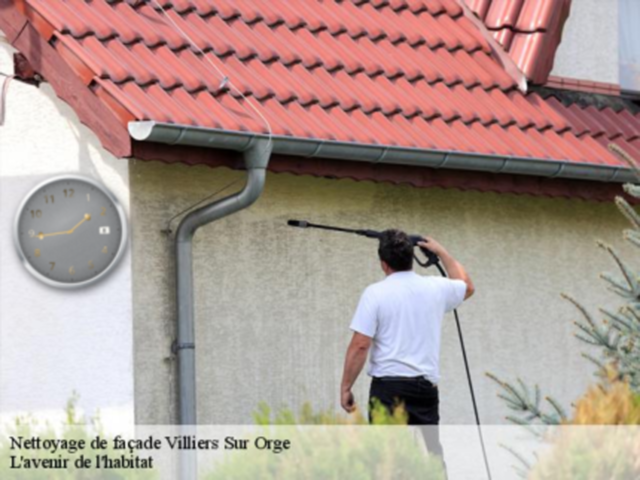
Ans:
1.44
